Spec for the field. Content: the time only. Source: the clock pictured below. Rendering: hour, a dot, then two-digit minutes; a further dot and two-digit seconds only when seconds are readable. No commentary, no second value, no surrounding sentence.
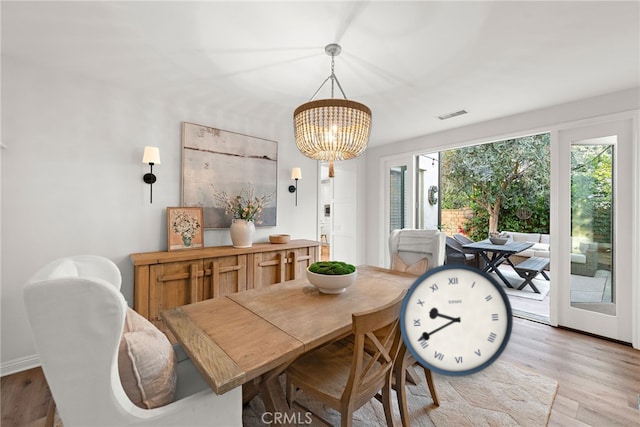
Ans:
9.41
